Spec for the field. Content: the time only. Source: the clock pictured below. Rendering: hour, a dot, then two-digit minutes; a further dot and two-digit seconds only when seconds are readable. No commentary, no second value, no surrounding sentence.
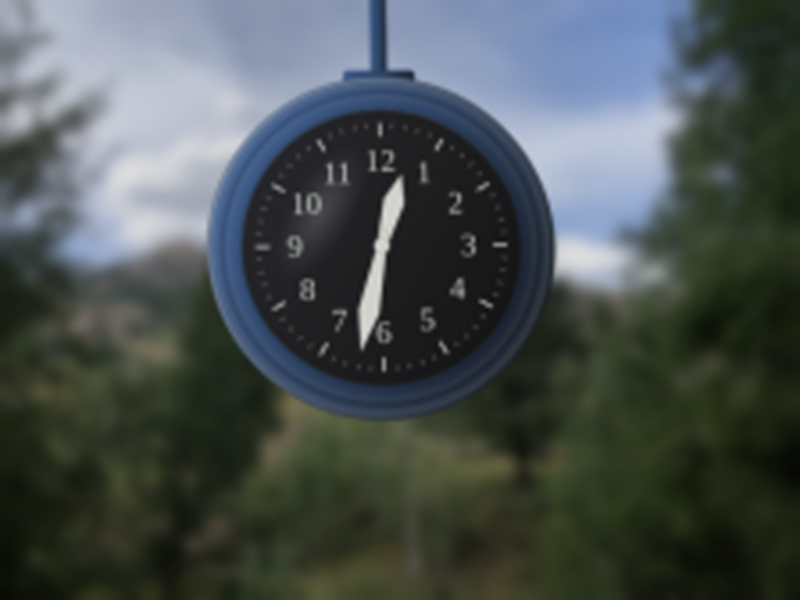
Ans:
12.32
